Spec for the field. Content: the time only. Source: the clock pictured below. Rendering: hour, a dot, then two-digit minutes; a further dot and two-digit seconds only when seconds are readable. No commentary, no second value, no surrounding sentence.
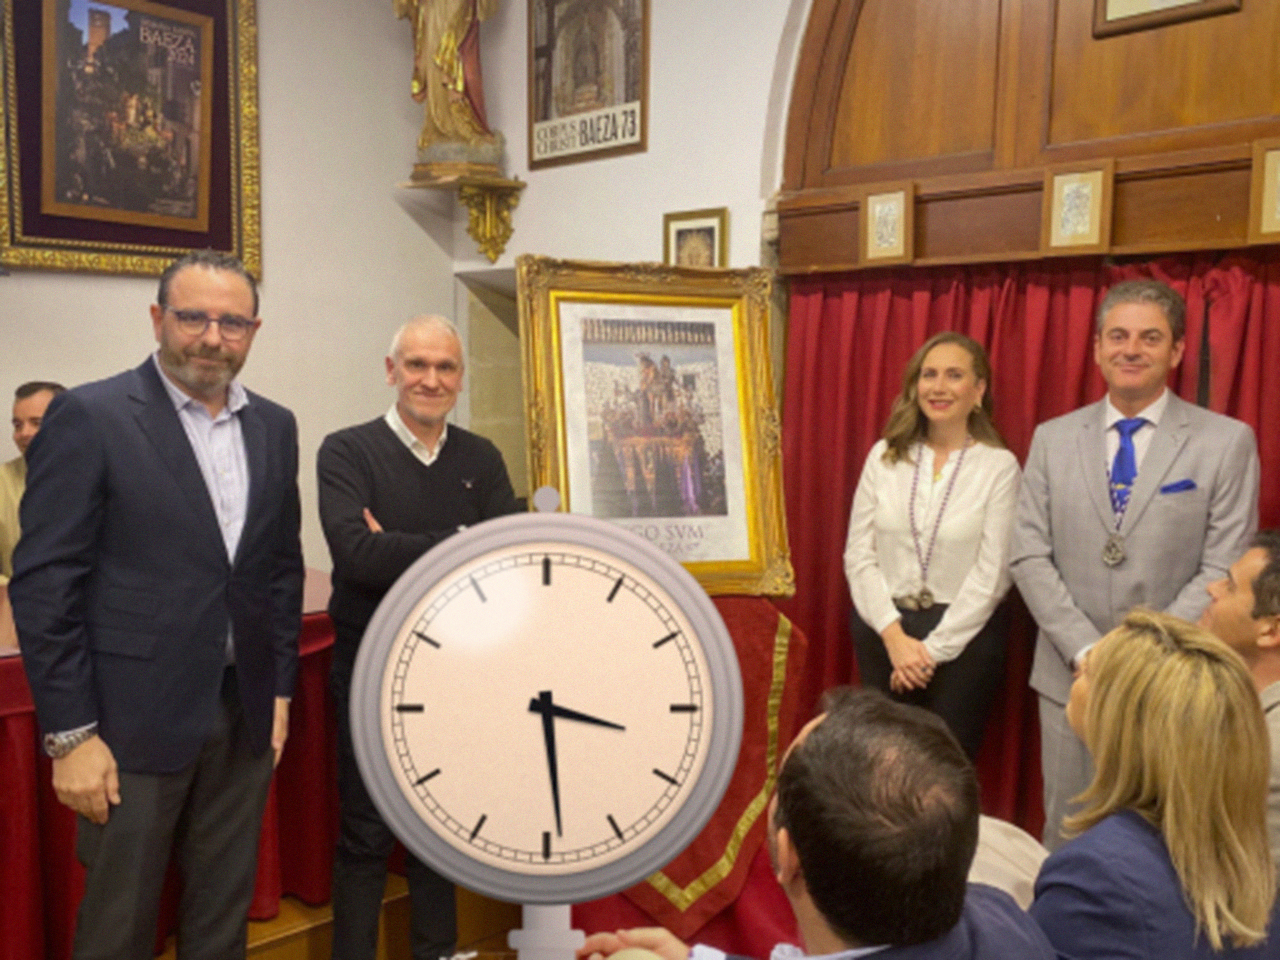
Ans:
3.29
